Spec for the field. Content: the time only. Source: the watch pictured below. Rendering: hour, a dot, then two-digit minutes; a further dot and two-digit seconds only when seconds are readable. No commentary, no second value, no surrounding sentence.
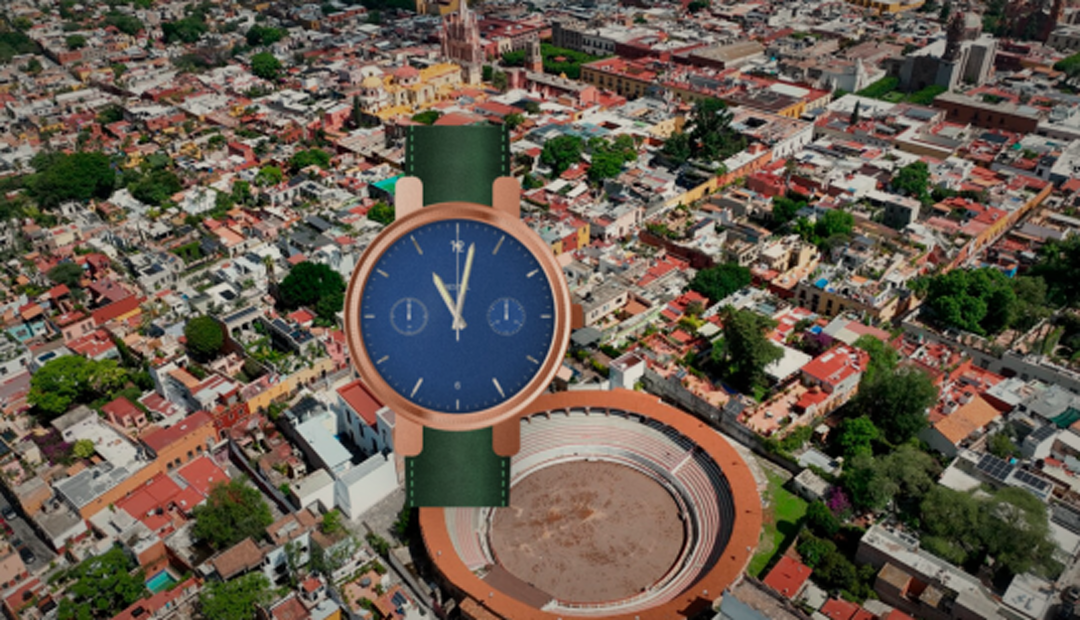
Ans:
11.02
